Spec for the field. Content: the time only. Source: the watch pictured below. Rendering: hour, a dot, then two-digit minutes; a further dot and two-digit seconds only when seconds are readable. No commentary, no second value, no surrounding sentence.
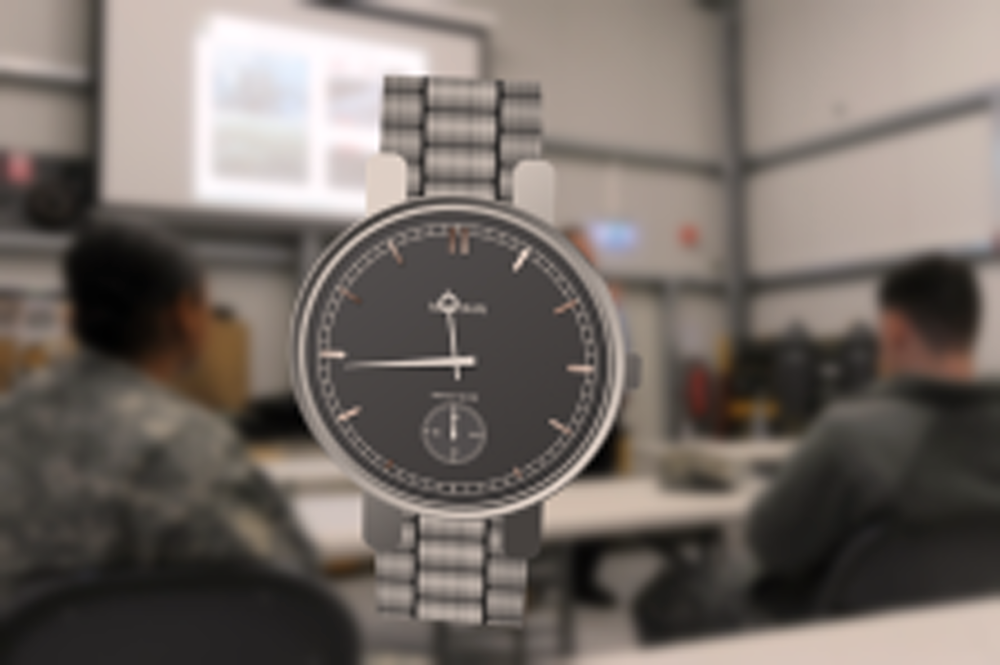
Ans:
11.44
